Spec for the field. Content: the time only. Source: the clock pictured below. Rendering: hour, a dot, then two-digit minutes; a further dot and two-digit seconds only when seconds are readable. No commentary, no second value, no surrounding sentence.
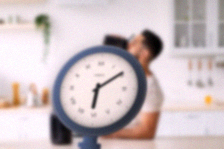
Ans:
6.09
